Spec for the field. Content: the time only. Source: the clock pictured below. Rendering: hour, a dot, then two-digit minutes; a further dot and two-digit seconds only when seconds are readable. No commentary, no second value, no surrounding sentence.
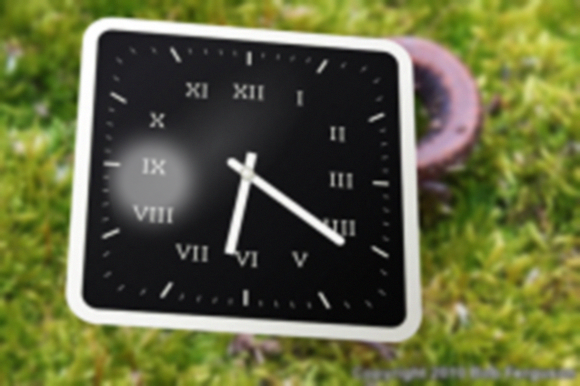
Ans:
6.21
